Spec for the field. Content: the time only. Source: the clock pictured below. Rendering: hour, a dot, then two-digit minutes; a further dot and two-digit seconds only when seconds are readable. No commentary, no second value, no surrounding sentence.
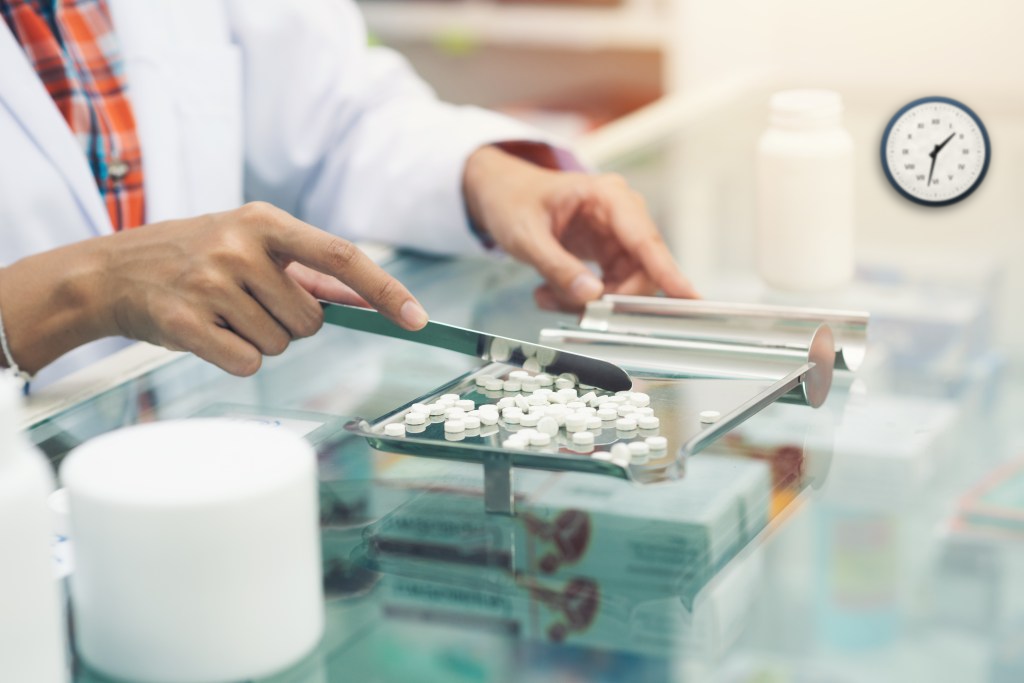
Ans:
1.32
